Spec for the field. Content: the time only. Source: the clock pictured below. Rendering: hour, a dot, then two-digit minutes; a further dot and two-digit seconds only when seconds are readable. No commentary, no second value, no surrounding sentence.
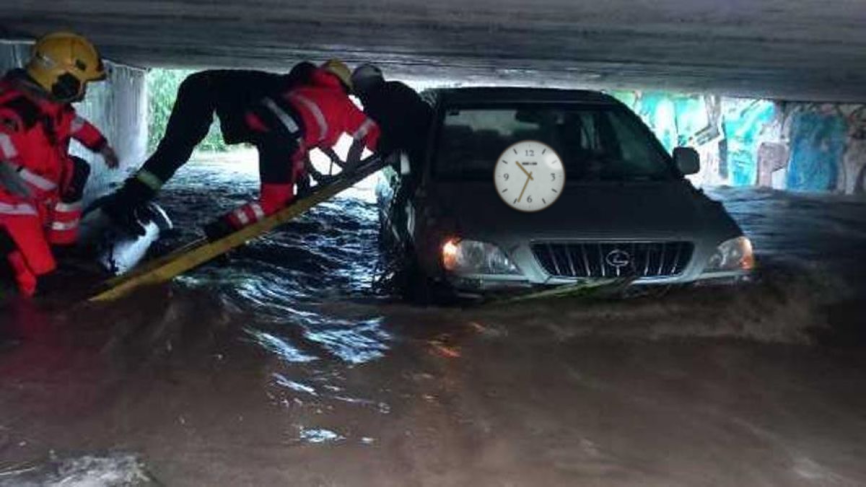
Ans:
10.34
